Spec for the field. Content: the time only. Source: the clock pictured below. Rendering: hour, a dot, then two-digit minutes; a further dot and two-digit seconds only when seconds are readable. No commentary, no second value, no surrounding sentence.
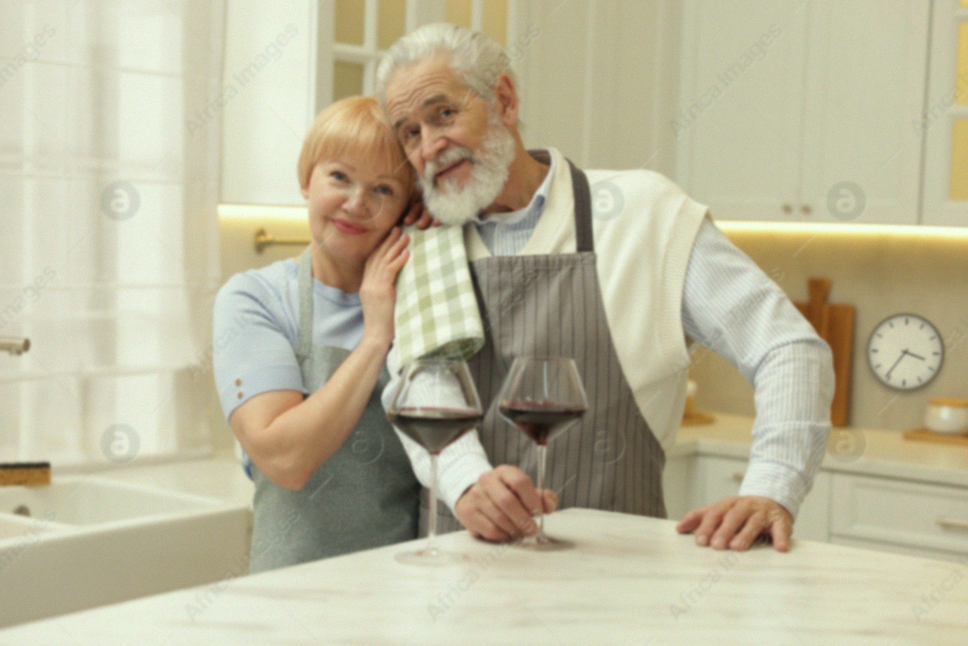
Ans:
3.36
